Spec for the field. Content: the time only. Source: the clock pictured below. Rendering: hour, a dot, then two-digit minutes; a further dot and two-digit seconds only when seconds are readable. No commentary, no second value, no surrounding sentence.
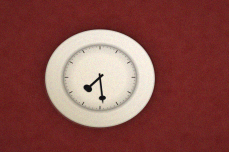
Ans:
7.29
